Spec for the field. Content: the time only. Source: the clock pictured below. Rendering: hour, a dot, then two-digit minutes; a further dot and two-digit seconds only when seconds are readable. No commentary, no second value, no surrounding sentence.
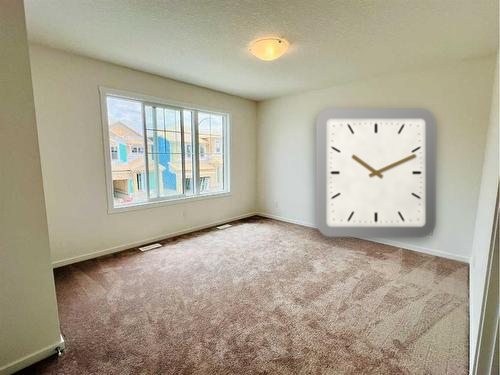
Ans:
10.11
